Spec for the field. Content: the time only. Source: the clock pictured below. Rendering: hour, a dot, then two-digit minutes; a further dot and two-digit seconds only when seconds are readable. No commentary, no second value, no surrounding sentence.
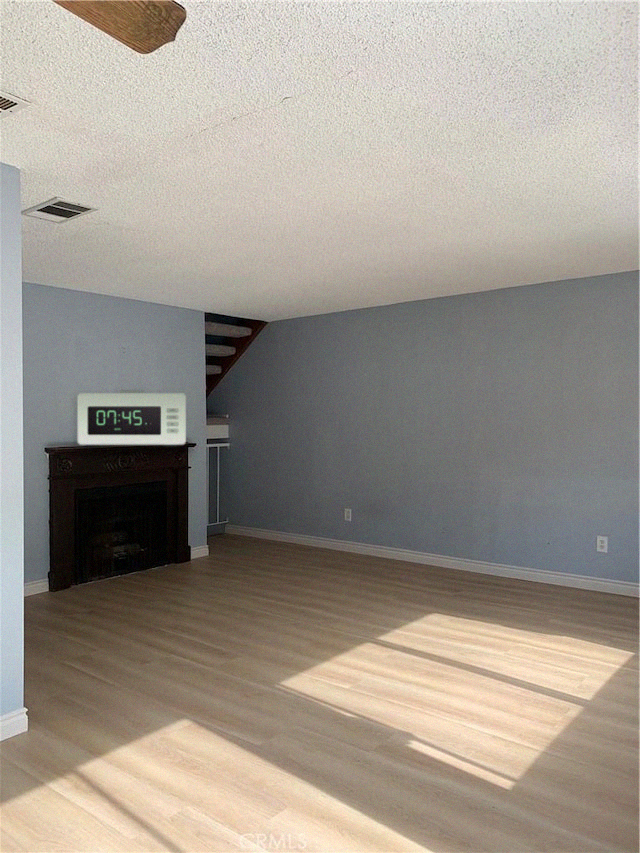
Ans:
7.45
